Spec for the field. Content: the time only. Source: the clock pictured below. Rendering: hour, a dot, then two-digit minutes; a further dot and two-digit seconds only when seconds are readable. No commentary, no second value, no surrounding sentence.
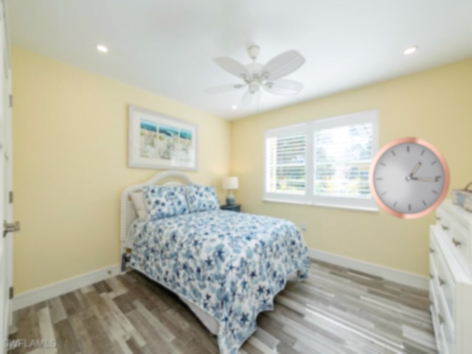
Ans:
1.16
